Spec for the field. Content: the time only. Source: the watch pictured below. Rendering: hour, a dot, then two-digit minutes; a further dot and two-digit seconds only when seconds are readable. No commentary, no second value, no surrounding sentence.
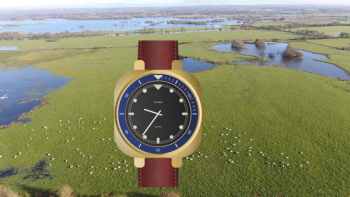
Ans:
9.36
